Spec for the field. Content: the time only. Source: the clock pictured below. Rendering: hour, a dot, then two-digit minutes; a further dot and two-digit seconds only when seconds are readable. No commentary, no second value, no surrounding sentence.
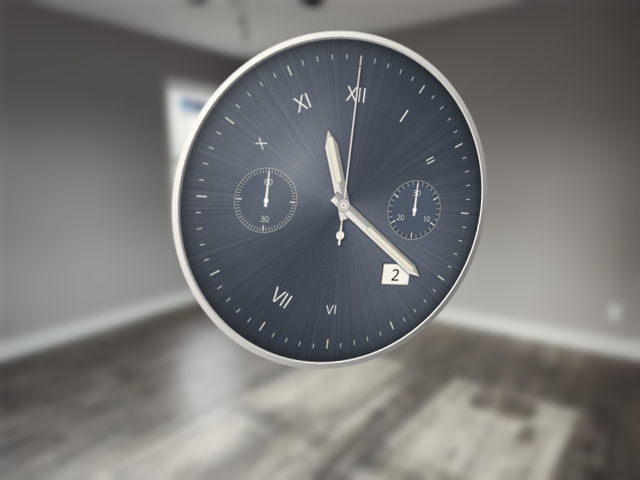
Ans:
11.21
